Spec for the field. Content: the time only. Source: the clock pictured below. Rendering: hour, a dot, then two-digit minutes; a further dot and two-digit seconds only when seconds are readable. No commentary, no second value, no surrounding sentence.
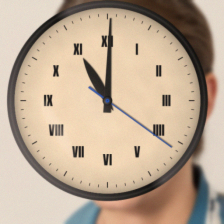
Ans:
11.00.21
